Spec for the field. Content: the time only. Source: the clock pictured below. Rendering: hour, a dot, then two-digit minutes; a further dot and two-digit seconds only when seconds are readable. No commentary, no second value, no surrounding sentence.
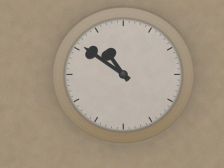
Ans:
10.51
